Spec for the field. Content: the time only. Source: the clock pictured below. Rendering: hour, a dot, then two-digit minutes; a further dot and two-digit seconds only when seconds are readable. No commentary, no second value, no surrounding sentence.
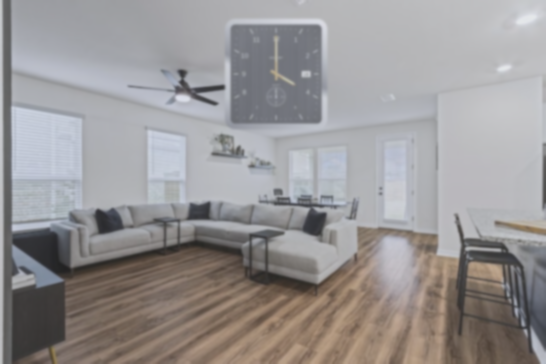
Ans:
4.00
